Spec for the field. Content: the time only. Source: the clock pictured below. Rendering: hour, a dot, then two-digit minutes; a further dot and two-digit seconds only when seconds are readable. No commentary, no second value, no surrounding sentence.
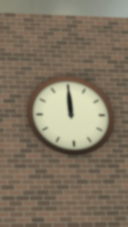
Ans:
12.00
